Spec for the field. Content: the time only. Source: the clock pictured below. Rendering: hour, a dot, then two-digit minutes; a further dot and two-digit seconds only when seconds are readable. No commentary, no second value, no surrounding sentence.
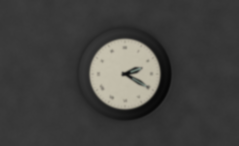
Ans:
2.20
